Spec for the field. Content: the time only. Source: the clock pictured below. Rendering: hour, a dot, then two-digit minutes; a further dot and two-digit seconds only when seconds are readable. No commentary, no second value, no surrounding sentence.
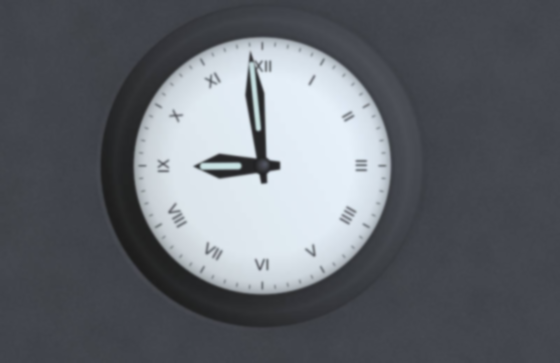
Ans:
8.59
